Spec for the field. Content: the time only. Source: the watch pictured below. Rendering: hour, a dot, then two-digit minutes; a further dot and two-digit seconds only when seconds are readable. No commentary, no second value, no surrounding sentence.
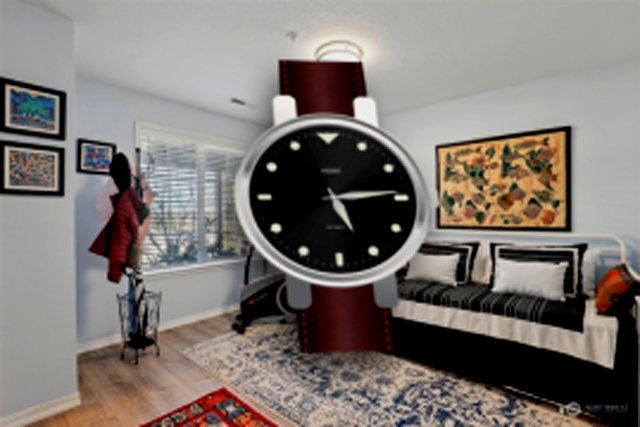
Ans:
5.14
